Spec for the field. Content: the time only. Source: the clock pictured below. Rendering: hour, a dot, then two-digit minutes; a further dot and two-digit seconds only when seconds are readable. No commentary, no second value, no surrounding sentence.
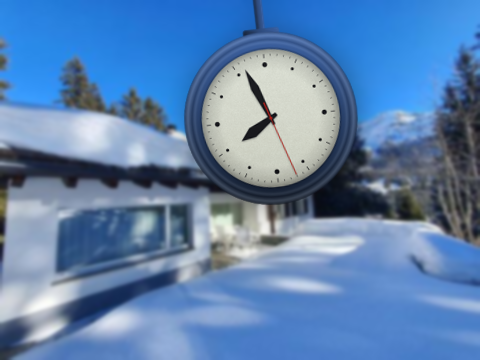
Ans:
7.56.27
